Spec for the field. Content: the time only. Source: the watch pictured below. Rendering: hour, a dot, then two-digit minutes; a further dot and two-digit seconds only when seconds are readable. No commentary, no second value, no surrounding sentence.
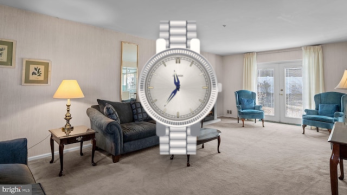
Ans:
11.36
